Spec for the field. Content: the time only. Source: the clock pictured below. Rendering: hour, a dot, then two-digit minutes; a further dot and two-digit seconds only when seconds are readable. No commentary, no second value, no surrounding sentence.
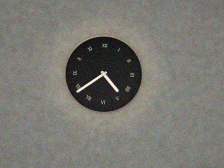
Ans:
4.39
